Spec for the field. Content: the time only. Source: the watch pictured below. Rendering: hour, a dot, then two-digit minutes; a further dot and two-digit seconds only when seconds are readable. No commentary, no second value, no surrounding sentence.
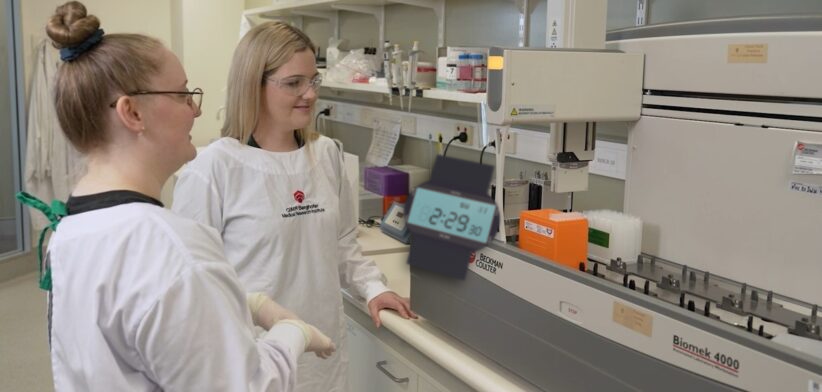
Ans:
2.29
